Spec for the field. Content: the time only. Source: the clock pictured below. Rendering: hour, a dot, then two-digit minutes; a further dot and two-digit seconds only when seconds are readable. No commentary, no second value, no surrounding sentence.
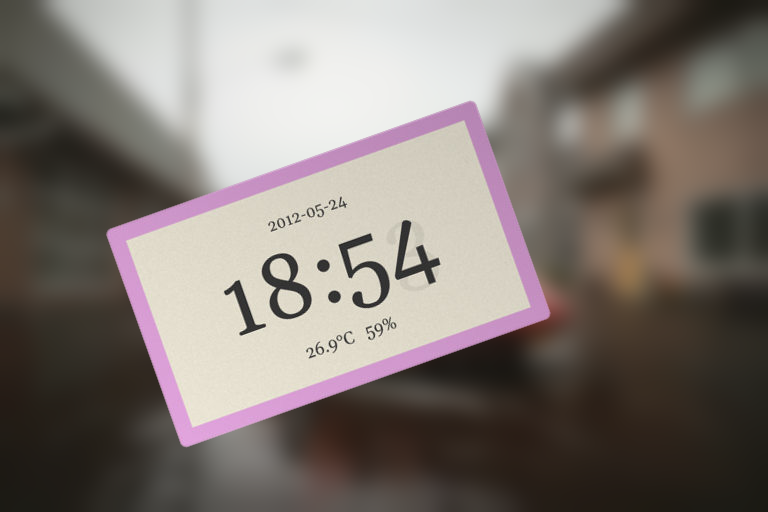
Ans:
18.54
